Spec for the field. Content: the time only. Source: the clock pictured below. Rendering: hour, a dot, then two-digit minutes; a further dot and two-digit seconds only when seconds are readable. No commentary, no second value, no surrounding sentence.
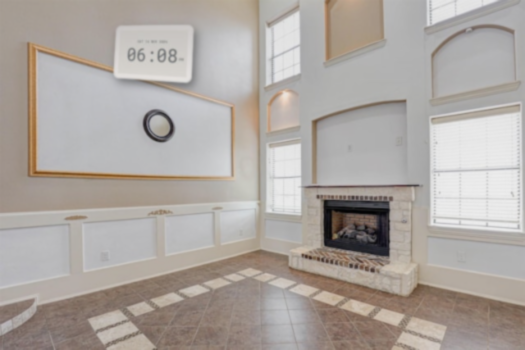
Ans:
6.08
